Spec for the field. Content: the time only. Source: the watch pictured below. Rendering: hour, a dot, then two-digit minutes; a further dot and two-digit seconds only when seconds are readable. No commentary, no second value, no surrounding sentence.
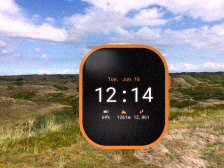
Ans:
12.14
